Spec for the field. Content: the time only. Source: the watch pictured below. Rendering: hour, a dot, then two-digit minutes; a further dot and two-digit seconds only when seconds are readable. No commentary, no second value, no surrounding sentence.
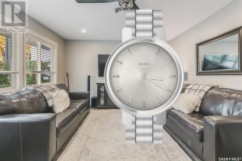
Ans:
3.20
